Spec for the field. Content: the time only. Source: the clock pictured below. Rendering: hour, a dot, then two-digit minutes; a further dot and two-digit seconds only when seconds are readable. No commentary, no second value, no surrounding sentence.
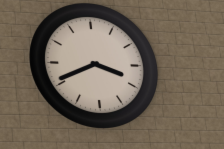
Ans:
3.41
